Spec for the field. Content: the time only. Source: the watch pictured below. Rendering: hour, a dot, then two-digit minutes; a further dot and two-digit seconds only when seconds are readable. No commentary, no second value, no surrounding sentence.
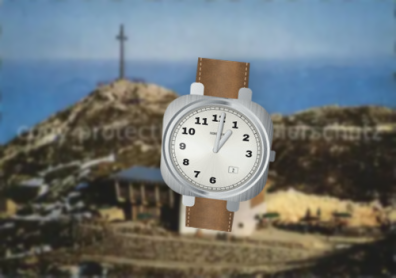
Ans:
1.01
